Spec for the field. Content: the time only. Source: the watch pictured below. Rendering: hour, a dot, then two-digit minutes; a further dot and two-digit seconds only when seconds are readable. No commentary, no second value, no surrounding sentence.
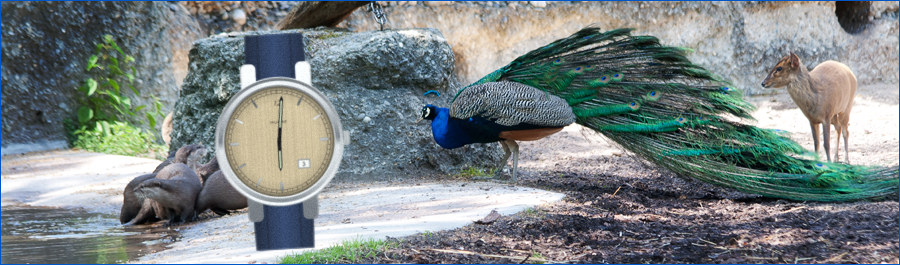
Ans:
6.01
